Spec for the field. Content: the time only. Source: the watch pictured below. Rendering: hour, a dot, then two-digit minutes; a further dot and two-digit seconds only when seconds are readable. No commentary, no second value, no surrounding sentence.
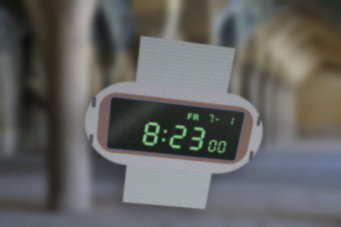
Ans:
8.23.00
